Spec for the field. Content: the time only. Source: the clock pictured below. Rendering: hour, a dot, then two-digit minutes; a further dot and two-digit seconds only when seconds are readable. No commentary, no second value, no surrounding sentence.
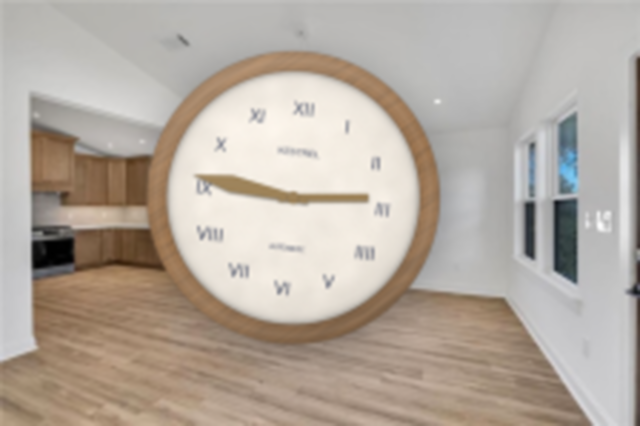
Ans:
2.46
